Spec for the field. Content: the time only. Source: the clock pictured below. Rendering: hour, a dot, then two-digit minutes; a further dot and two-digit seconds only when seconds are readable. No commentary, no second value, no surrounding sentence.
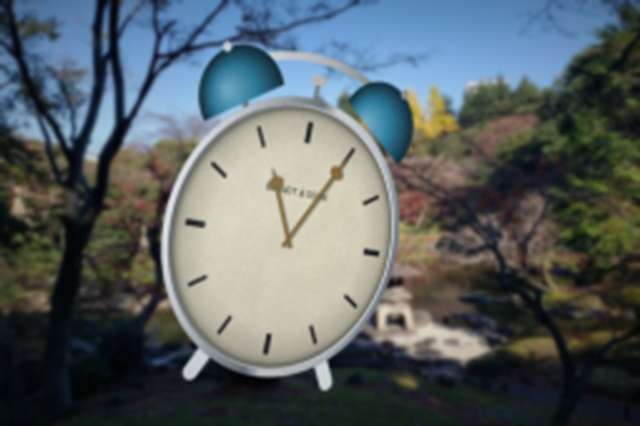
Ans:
11.05
